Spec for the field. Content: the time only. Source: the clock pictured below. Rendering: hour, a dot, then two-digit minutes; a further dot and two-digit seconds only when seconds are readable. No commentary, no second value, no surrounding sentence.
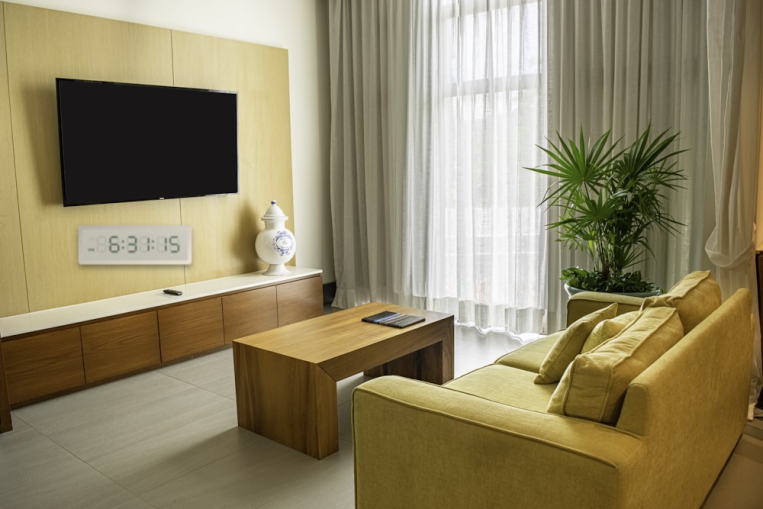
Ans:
6.31.15
